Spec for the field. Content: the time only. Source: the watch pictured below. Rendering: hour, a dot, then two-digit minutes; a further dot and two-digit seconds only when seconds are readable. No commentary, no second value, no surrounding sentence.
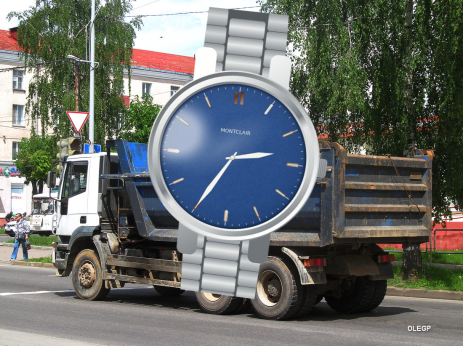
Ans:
2.35
